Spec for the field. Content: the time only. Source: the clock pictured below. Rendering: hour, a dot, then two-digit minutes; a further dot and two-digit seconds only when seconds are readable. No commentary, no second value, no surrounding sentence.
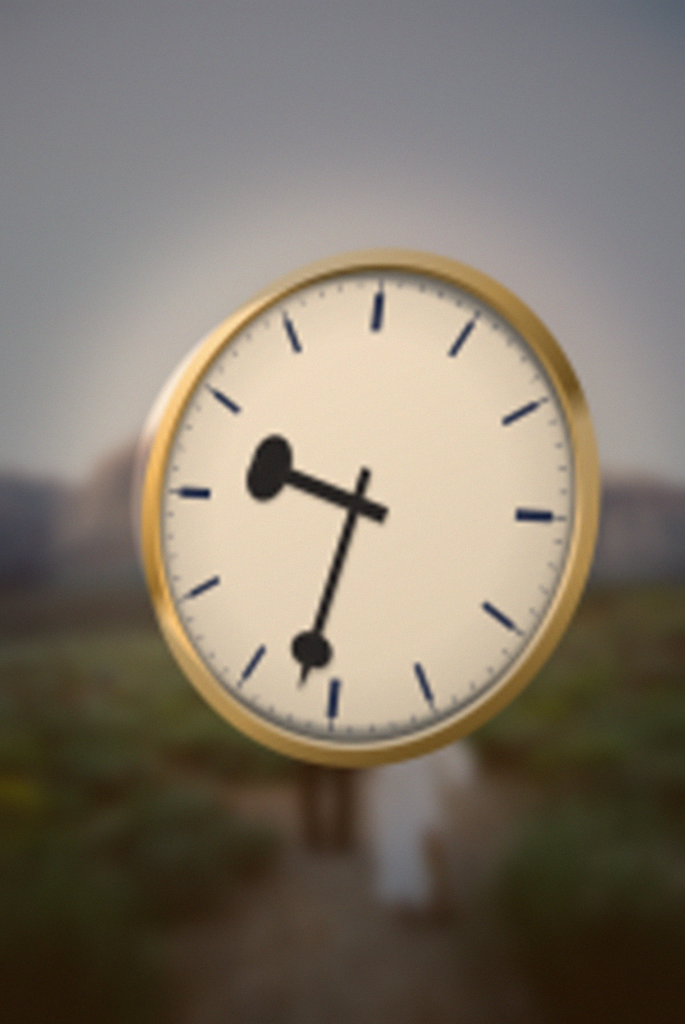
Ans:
9.32
